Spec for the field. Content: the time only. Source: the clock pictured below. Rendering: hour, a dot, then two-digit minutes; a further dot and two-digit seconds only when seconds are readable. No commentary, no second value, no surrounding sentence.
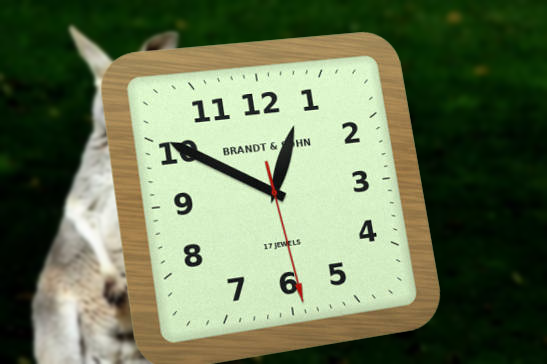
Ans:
12.50.29
